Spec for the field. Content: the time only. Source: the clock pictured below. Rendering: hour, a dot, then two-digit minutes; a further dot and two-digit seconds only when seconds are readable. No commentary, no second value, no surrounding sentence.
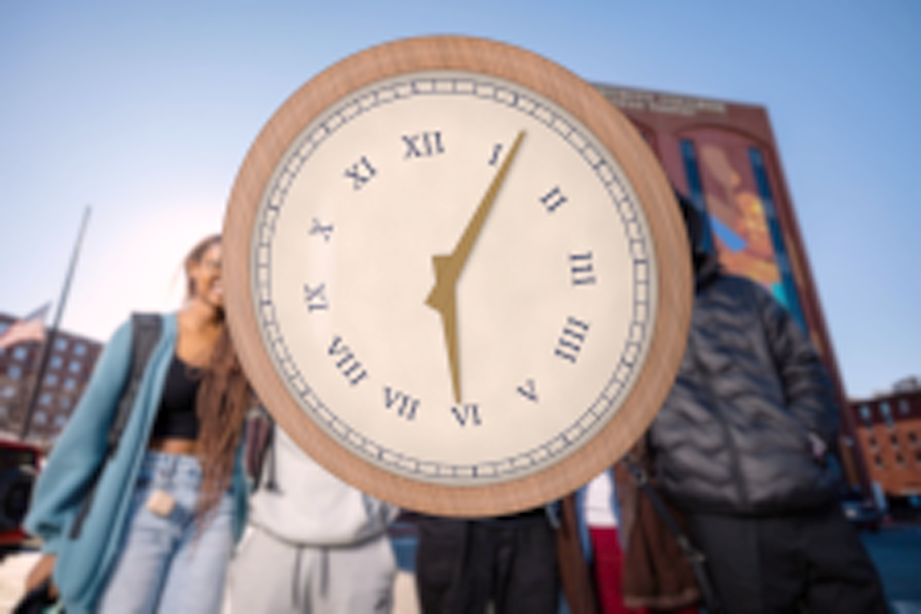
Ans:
6.06
